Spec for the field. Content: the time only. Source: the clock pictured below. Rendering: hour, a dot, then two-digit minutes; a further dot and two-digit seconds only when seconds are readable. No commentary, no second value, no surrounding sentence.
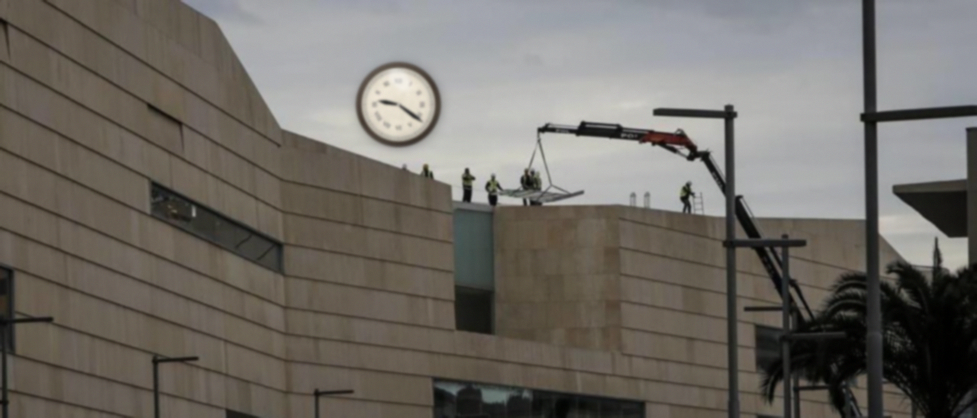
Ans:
9.21
